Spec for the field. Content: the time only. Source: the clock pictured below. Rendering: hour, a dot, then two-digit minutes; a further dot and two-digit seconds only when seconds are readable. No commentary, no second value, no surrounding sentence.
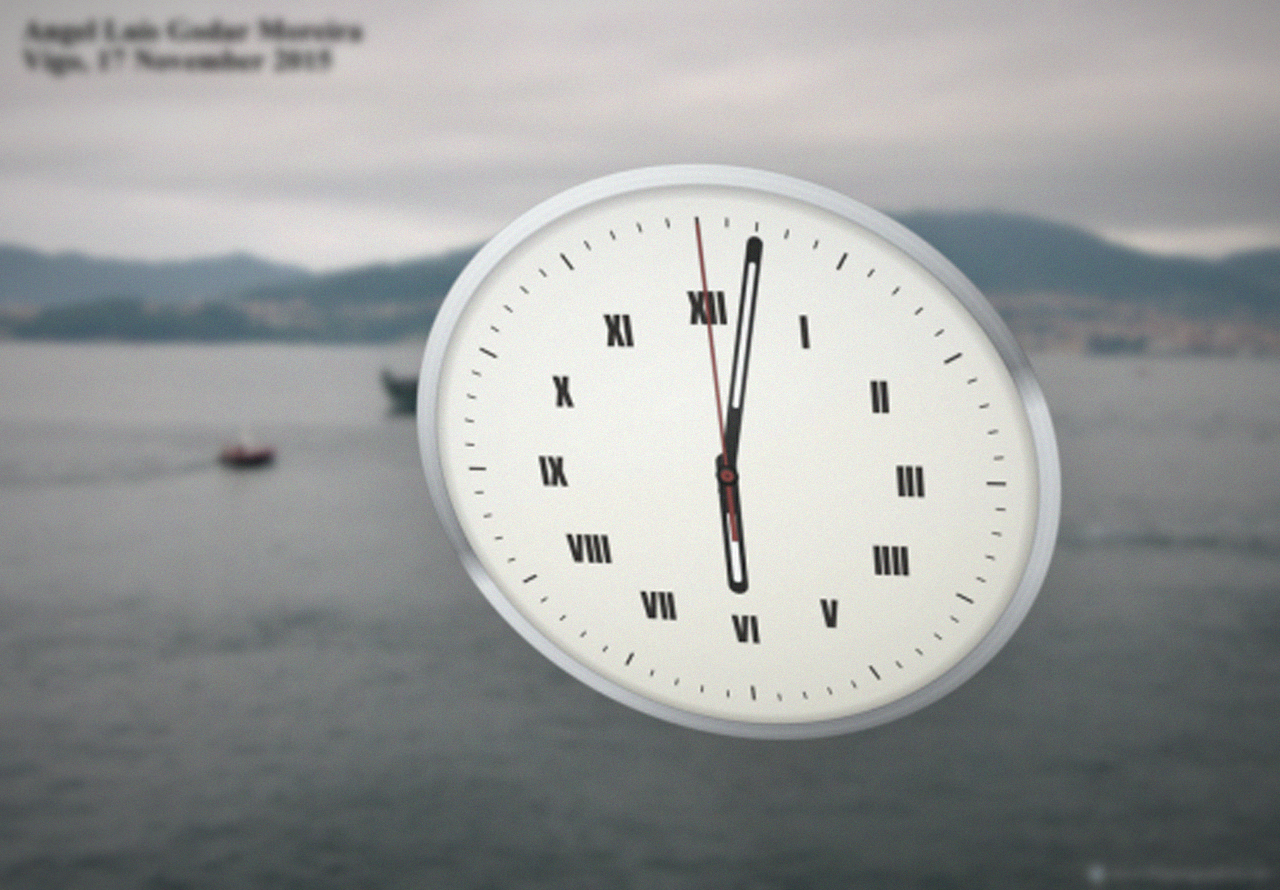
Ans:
6.02.00
